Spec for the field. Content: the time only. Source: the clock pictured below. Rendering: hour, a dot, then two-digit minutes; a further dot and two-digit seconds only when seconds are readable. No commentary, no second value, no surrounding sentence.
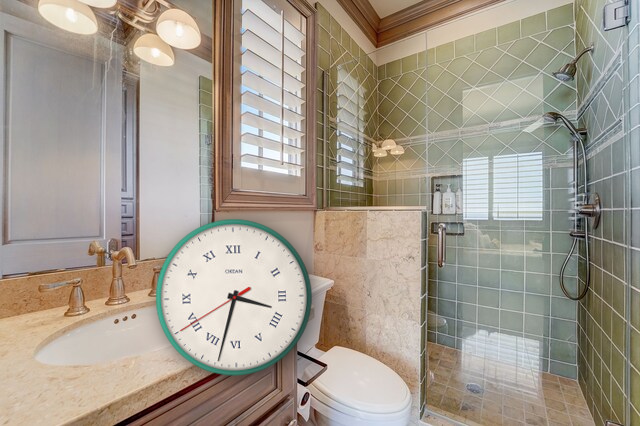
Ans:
3.32.40
